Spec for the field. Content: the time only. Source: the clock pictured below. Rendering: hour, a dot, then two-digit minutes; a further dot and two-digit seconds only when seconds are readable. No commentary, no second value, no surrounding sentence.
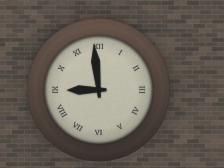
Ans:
8.59
